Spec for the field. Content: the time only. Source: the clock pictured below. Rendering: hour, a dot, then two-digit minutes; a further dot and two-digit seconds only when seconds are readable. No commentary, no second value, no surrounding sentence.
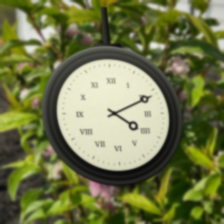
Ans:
4.11
